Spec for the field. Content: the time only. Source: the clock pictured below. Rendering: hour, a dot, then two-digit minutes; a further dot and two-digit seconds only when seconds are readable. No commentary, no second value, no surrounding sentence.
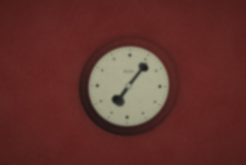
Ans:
7.06
